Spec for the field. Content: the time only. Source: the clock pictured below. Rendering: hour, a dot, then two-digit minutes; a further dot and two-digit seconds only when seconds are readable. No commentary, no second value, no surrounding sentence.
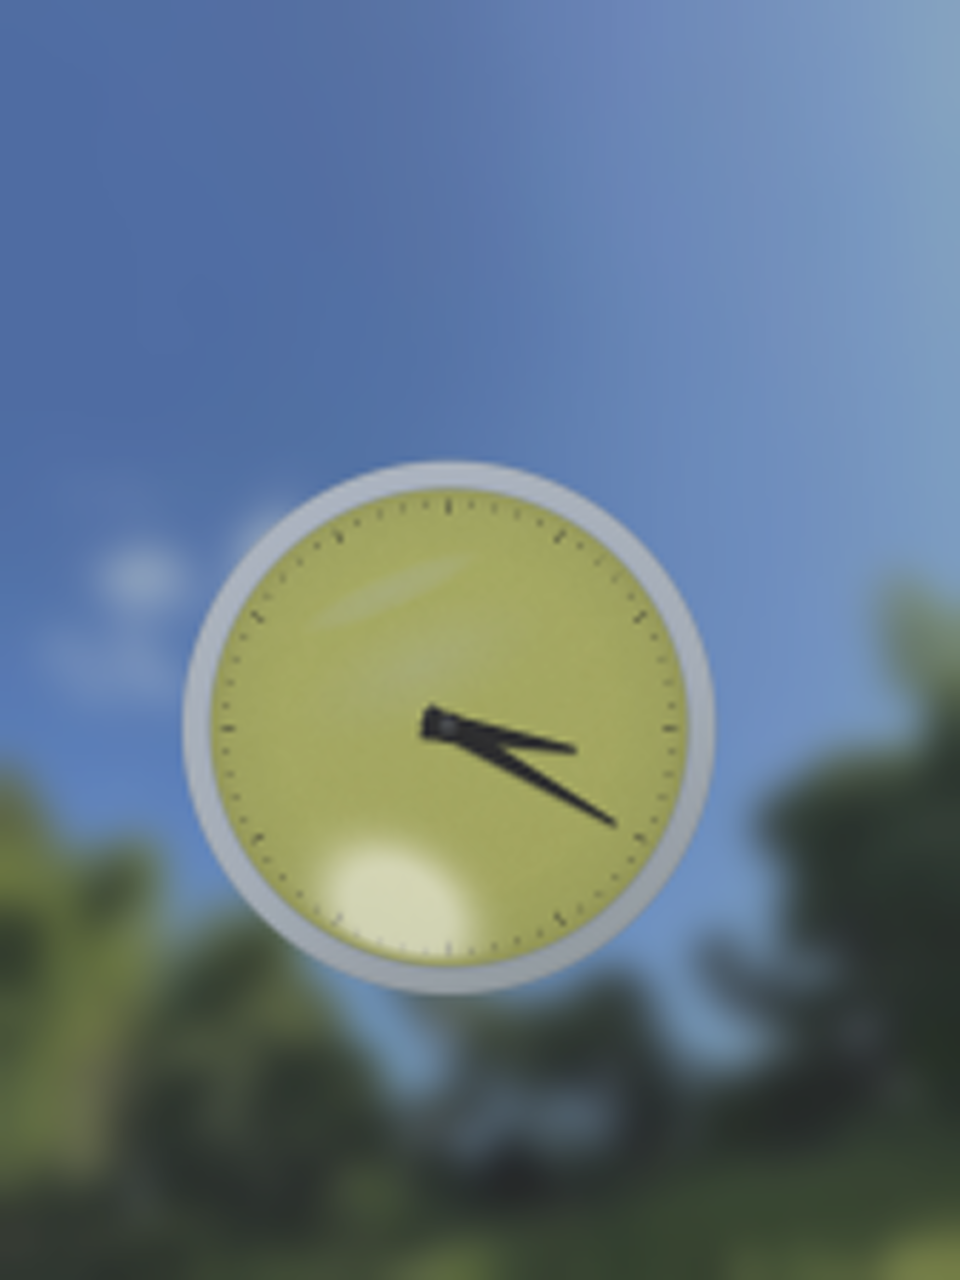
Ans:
3.20
